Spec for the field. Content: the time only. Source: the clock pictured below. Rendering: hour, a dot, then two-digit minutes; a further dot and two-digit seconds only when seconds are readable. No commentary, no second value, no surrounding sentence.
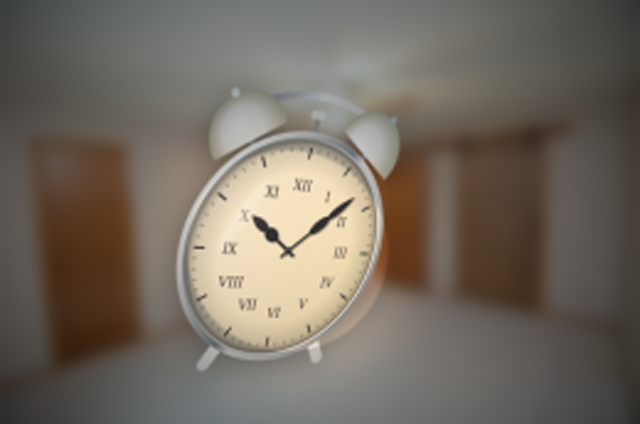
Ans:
10.08
